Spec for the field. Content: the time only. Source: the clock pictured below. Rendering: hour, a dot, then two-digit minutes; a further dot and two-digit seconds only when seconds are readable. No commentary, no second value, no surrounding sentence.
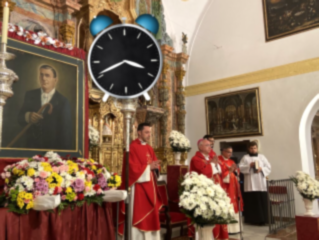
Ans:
3.41
